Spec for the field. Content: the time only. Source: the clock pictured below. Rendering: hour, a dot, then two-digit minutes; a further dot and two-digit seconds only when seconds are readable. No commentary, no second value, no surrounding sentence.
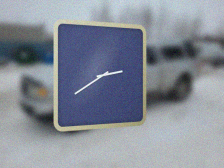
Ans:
2.40
